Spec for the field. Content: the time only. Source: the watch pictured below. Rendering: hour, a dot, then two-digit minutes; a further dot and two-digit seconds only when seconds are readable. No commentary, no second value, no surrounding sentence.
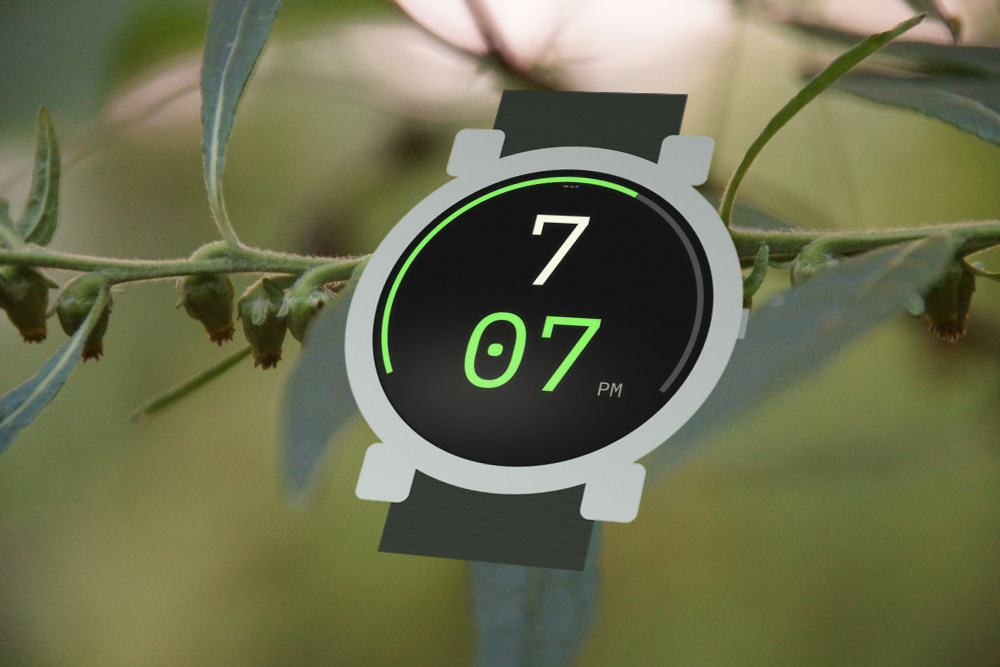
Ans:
7.07
